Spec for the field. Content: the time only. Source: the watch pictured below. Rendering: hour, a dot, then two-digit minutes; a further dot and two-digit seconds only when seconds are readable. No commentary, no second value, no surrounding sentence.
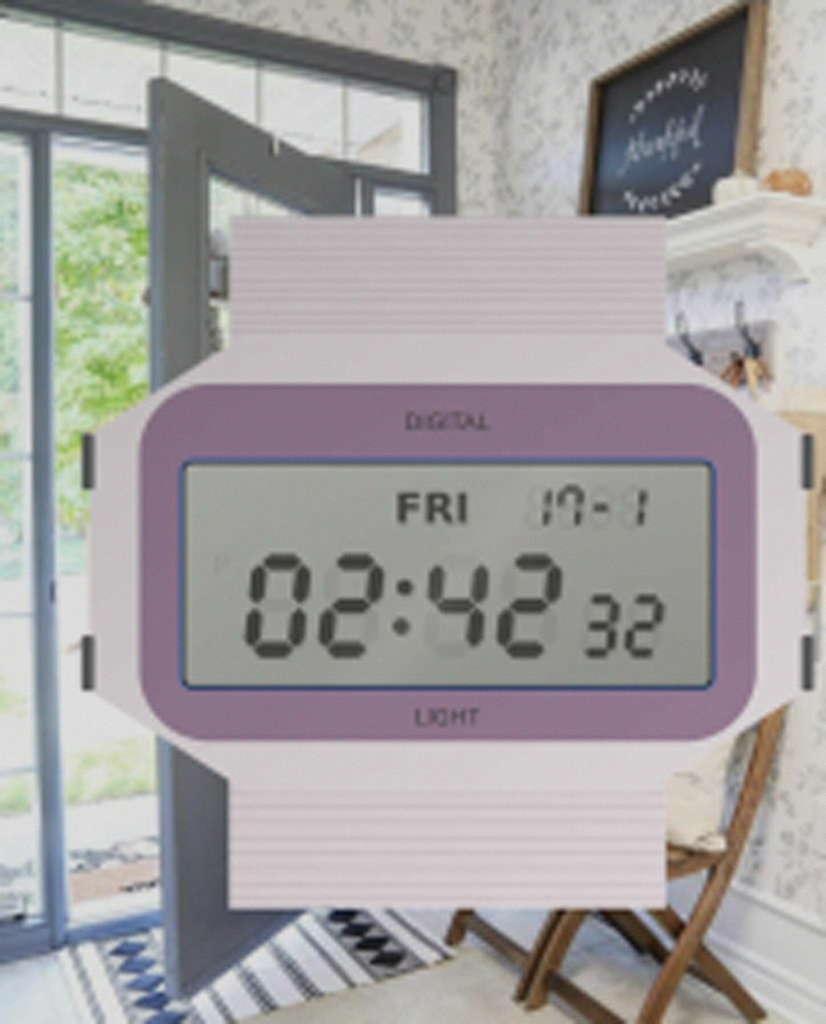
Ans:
2.42.32
